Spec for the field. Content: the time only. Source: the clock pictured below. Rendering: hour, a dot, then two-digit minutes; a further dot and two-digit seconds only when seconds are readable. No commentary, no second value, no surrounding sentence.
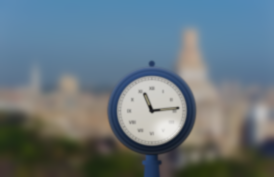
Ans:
11.14
